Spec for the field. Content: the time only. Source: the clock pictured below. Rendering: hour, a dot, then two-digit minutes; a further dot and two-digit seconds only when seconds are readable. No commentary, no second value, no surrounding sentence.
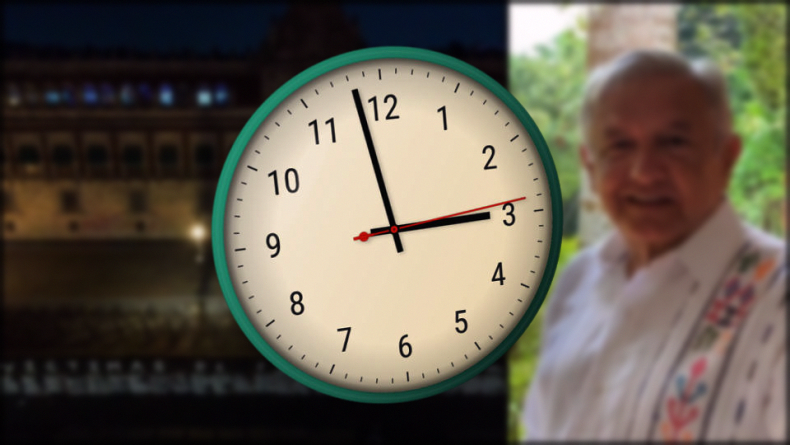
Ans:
2.58.14
